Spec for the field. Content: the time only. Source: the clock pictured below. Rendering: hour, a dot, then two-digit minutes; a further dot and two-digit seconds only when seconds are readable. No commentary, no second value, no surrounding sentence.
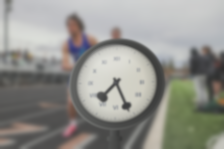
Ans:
7.26
